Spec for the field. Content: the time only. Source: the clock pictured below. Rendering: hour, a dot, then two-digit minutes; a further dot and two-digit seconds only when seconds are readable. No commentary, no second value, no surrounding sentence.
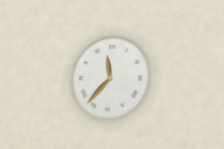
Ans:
11.37
